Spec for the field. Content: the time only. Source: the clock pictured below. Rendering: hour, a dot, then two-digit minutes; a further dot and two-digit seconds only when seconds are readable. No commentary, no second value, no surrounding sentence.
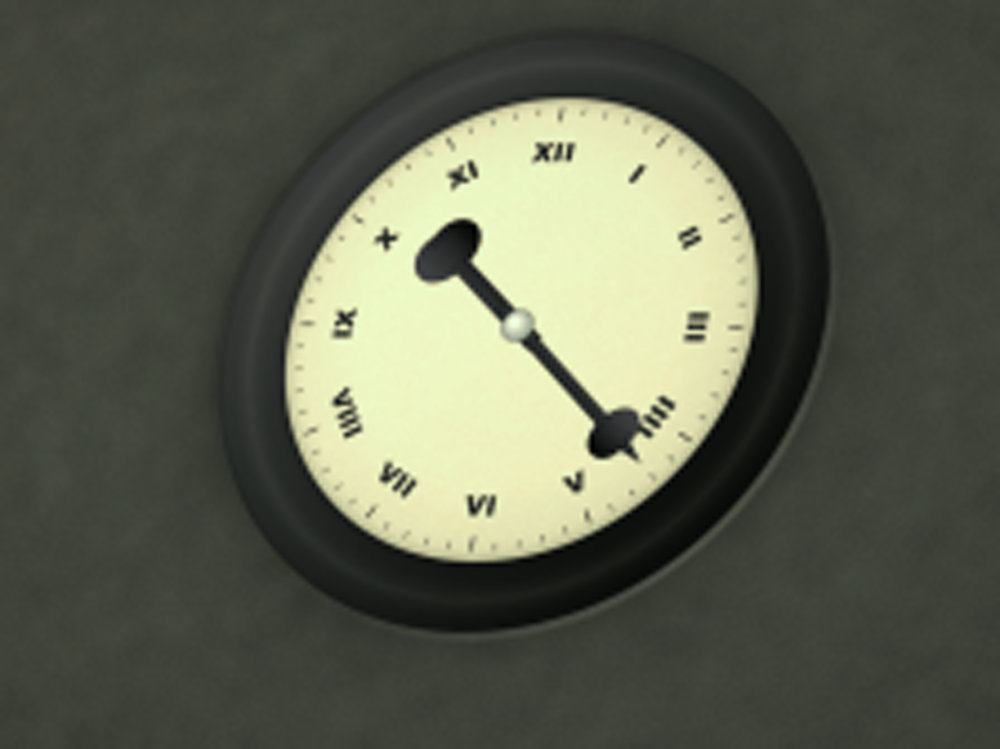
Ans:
10.22
